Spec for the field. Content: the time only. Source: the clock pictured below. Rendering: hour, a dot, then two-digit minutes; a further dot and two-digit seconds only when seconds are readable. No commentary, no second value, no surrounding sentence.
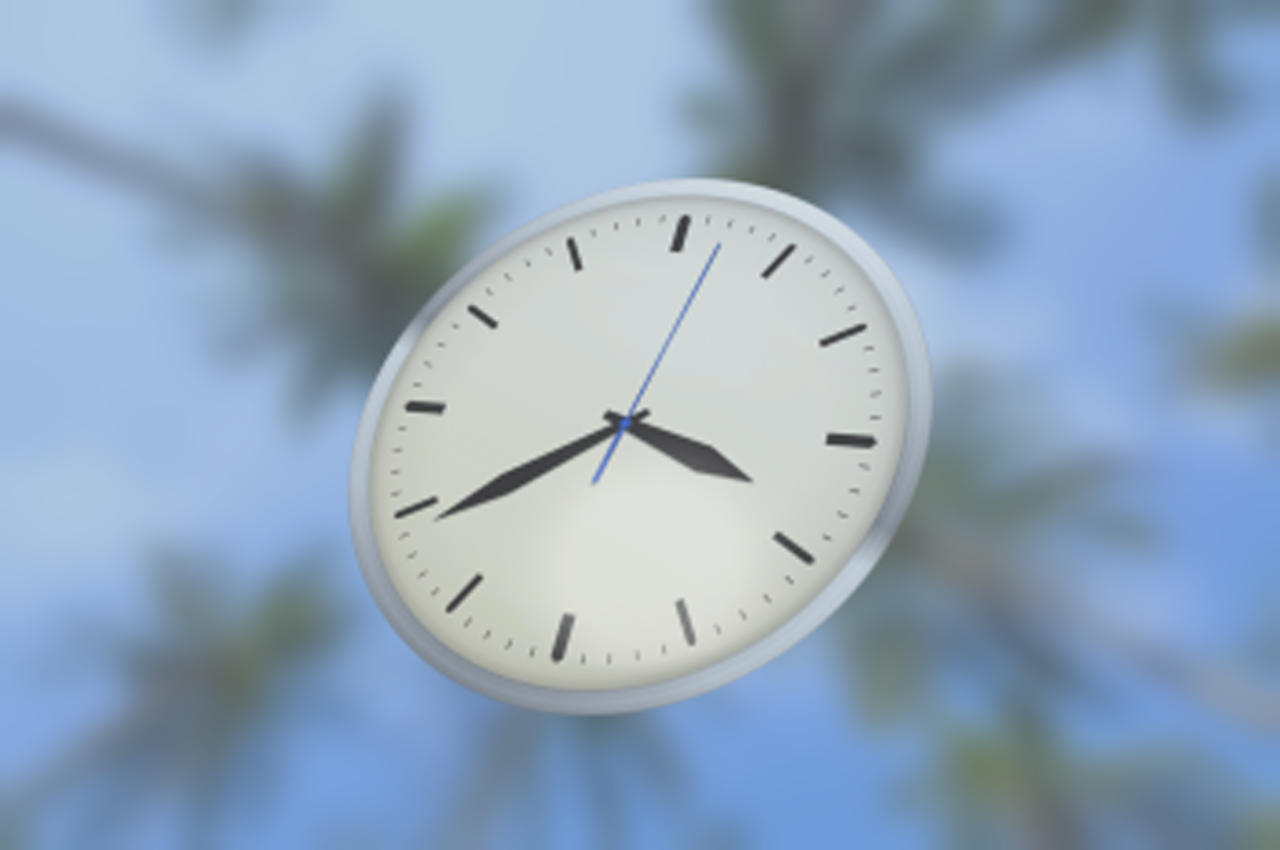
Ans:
3.39.02
